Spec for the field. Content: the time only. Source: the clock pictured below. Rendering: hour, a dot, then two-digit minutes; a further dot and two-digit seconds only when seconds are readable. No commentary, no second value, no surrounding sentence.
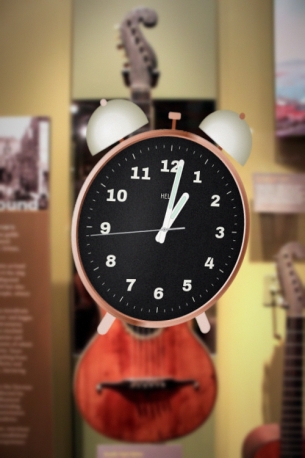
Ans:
1.01.44
